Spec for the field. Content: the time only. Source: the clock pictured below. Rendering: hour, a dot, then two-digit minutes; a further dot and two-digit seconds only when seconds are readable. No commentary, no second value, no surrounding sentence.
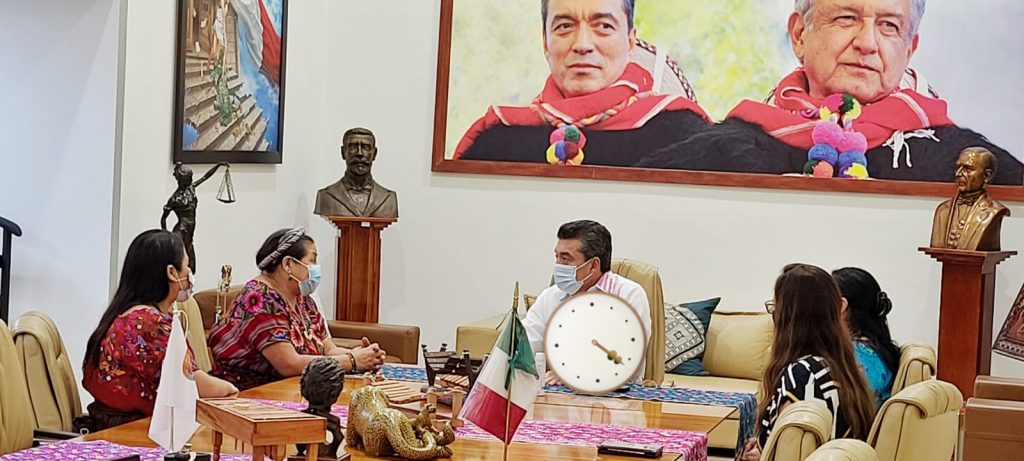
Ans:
4.22
